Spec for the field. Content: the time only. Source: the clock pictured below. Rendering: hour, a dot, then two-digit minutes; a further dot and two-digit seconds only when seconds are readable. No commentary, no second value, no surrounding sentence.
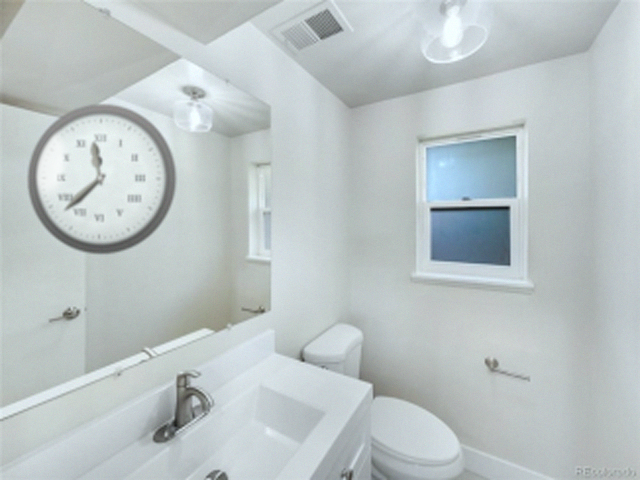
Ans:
11.38
